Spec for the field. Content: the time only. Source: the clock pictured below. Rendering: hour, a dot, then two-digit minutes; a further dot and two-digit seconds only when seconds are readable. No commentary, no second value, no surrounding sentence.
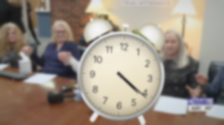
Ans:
4.21
